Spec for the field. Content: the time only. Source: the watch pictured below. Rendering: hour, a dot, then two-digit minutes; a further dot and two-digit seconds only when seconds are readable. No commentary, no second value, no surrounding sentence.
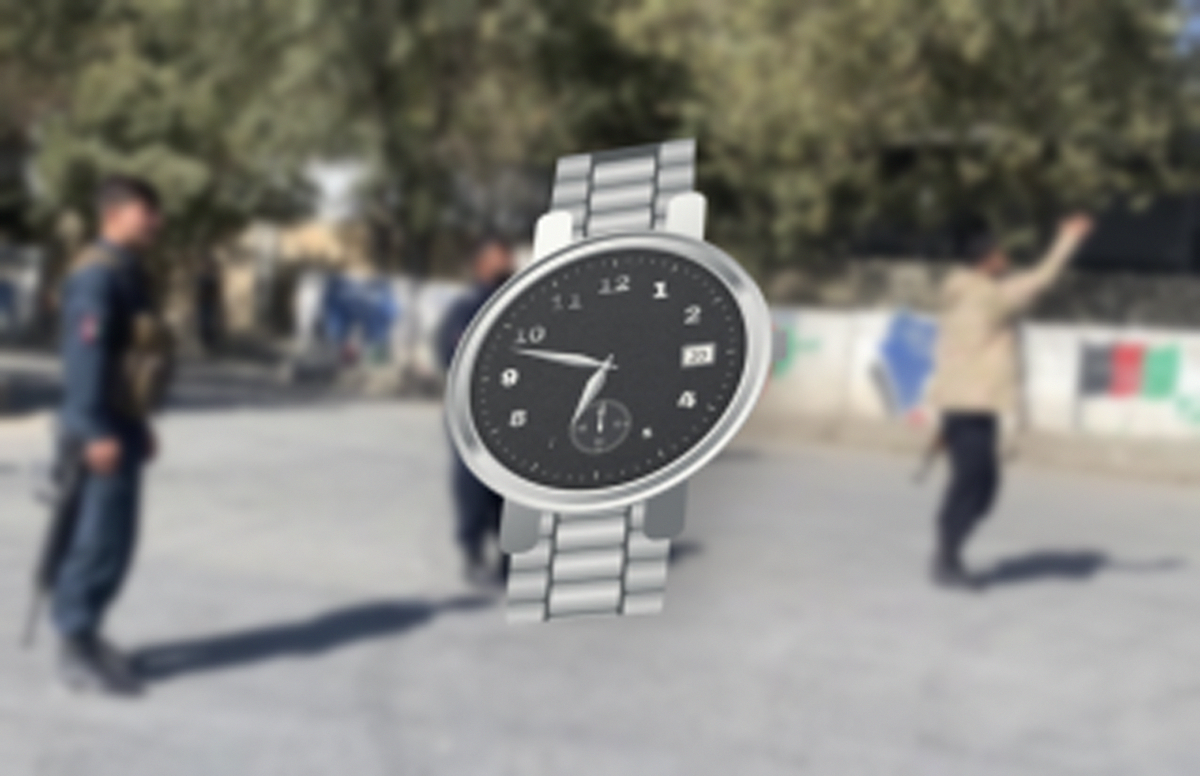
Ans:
6.48
